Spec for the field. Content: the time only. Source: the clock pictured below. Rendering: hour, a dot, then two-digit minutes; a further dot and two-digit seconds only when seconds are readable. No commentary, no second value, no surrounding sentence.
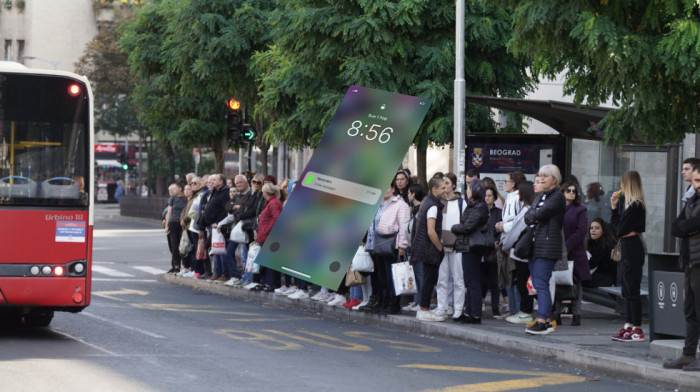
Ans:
8.56
